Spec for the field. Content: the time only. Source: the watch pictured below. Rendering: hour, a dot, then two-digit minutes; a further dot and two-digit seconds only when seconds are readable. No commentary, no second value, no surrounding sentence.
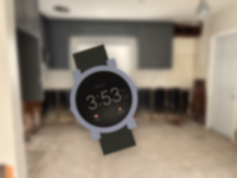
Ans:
3.53
